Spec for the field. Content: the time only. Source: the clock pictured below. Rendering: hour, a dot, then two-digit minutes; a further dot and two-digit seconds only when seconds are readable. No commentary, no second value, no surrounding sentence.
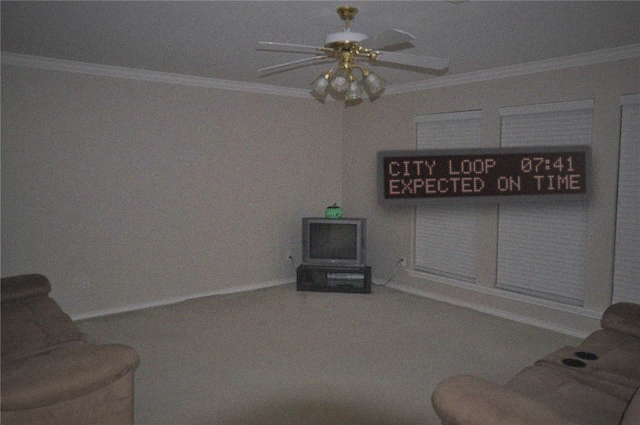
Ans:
7.41
